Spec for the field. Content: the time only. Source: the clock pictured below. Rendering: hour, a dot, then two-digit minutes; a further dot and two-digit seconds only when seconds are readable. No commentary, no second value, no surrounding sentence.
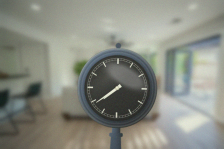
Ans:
7.39
